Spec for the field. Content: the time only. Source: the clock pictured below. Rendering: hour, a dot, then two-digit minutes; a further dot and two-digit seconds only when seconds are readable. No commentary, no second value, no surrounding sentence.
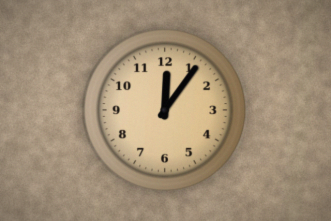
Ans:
12.06
